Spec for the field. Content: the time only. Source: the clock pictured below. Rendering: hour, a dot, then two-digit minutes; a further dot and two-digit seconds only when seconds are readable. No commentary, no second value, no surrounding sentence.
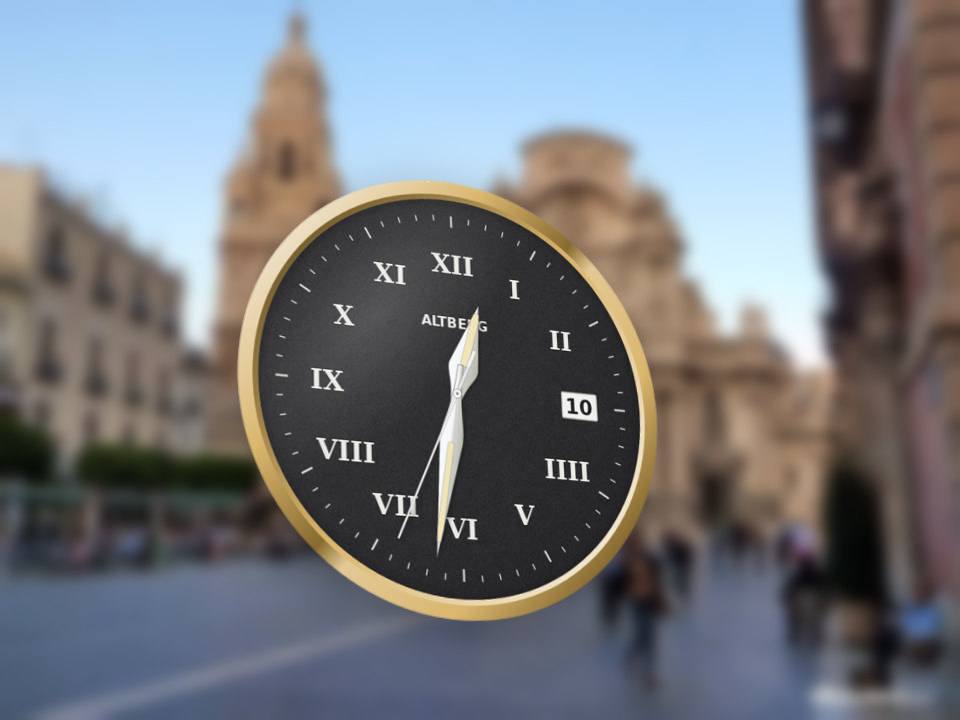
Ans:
12.31.34
